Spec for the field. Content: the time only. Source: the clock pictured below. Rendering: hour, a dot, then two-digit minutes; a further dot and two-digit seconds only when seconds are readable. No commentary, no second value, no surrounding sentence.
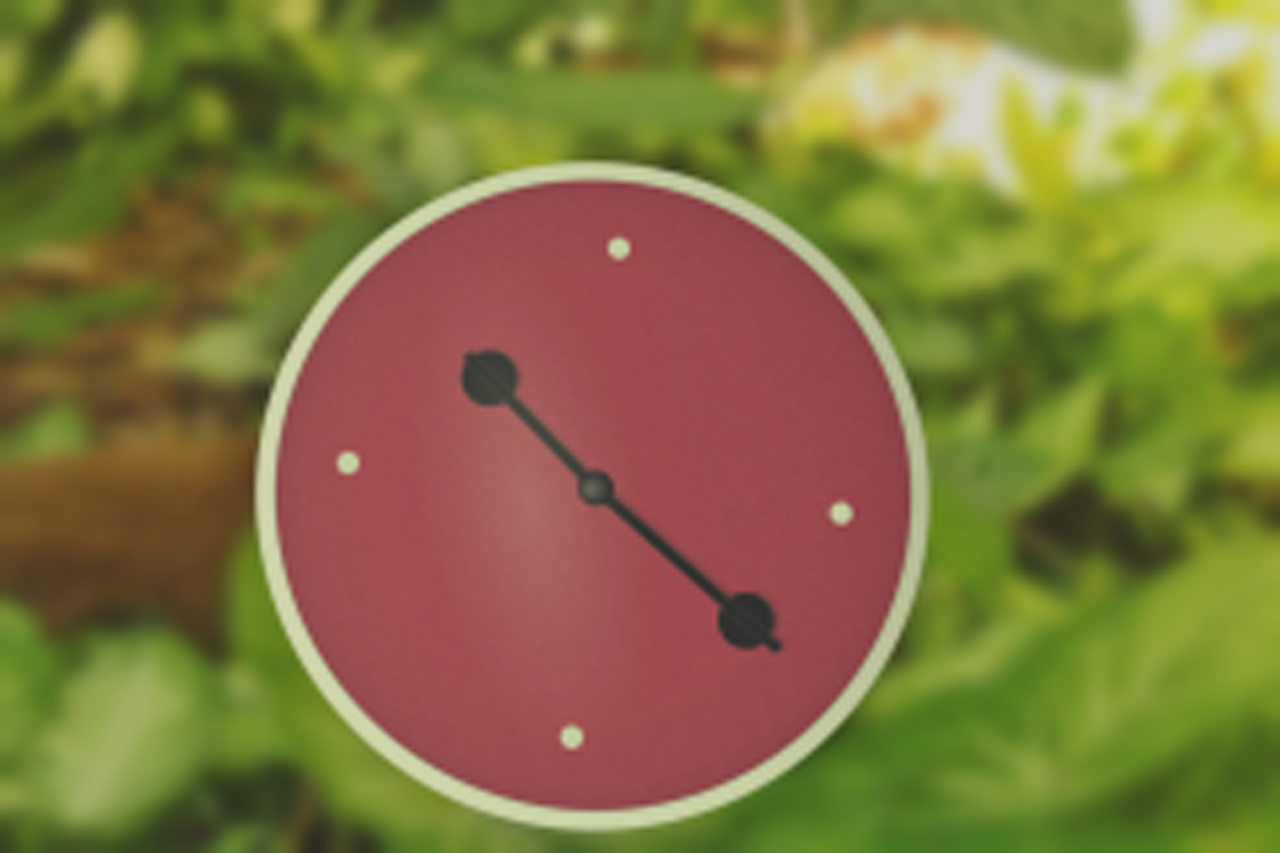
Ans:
10.21
